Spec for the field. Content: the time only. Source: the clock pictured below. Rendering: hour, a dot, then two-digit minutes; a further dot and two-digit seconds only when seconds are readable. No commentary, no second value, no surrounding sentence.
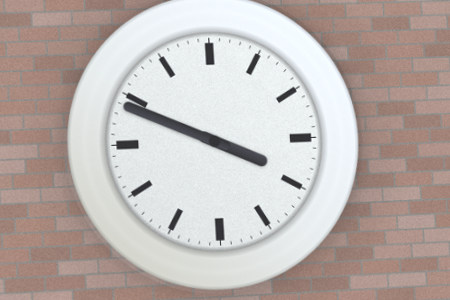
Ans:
3.49
